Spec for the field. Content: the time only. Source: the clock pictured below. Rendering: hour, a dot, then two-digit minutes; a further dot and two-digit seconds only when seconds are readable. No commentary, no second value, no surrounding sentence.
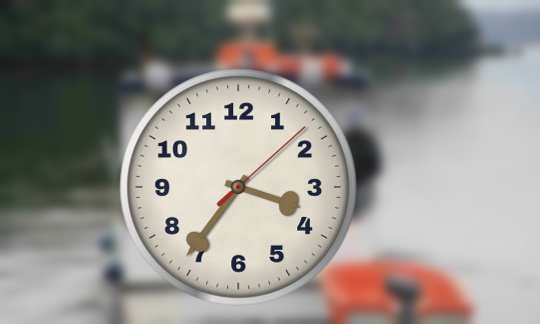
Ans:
3.36.08
